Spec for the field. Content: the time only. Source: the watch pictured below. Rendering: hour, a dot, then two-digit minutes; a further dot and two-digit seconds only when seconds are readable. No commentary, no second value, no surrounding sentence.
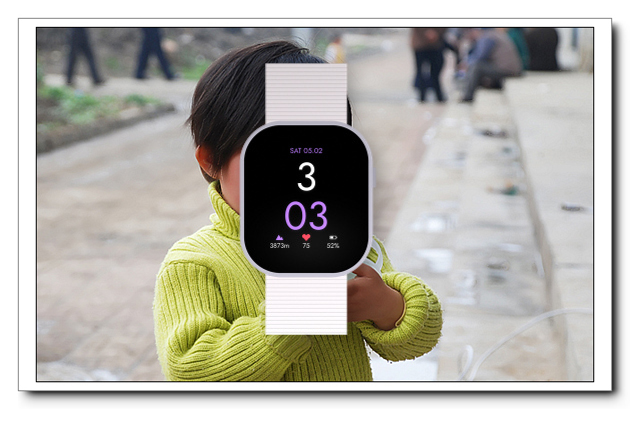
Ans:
3.03
